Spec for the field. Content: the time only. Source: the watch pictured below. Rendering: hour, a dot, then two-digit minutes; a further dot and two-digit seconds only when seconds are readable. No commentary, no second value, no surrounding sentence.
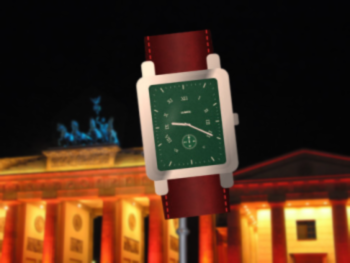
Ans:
9.20
